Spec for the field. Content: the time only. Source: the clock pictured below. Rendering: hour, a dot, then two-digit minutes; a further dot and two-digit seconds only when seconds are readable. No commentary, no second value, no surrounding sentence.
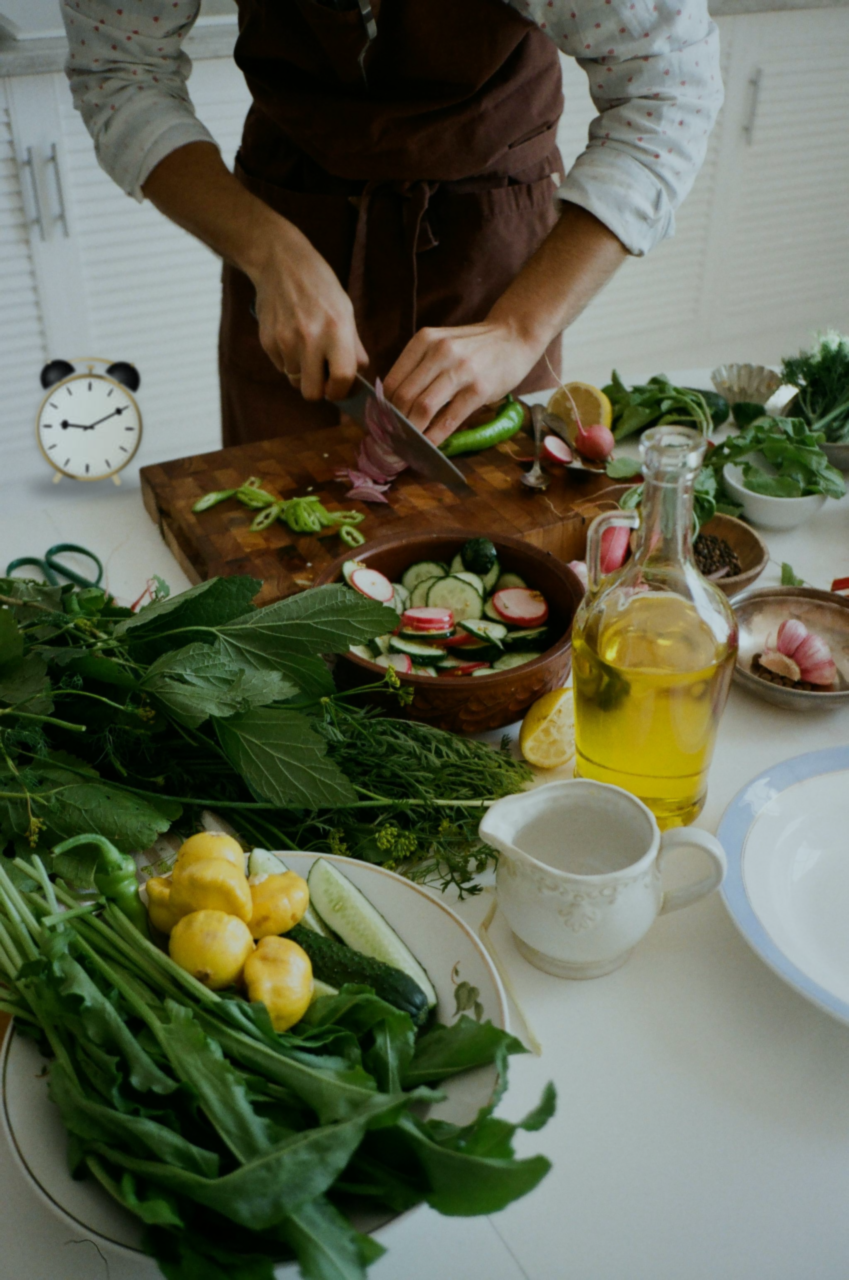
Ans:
9.10
